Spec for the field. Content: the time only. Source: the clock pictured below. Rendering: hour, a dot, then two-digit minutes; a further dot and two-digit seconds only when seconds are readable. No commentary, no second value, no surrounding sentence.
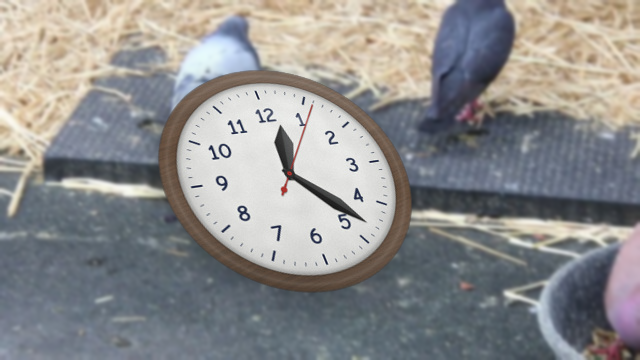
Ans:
12.23.06
